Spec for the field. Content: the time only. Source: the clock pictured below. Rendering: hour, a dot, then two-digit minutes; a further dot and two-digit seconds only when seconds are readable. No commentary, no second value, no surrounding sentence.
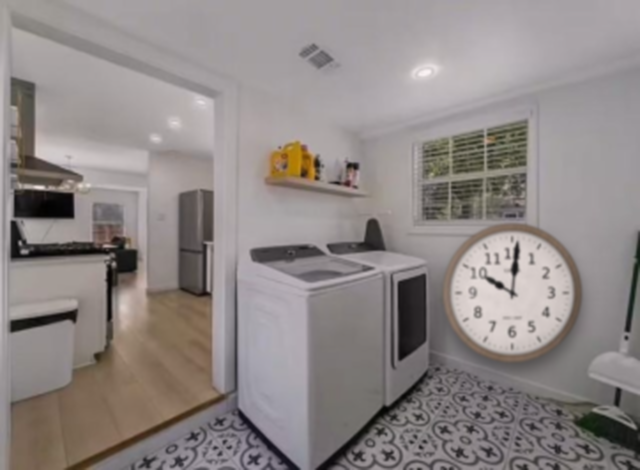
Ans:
10.01
